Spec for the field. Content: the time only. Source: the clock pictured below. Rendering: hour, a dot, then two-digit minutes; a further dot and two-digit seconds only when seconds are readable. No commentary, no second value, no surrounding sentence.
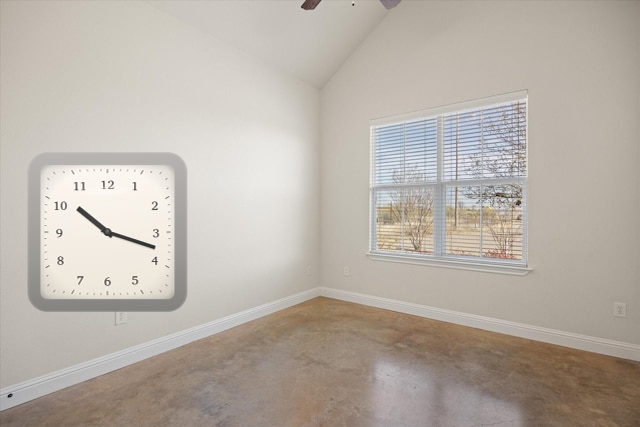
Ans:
10.18
